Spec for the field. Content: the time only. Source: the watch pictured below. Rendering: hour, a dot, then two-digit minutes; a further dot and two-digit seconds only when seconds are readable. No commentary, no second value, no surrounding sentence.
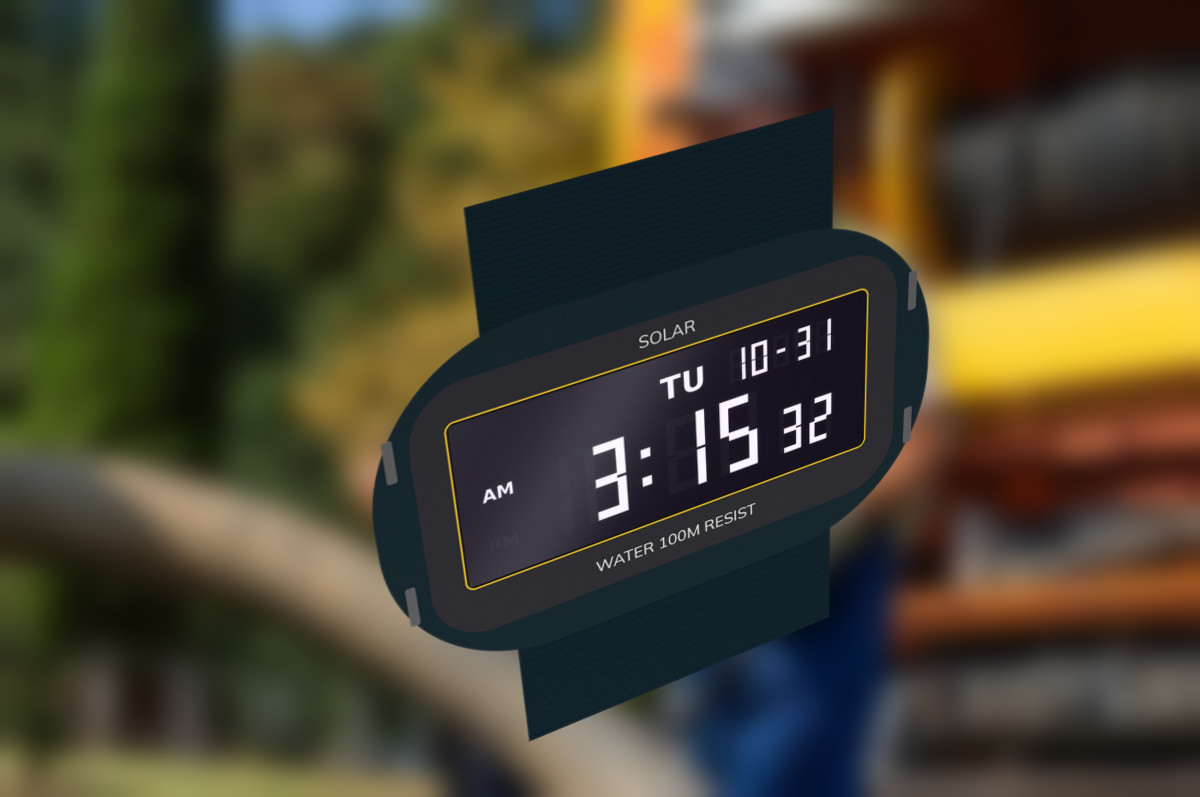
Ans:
3.15.32
